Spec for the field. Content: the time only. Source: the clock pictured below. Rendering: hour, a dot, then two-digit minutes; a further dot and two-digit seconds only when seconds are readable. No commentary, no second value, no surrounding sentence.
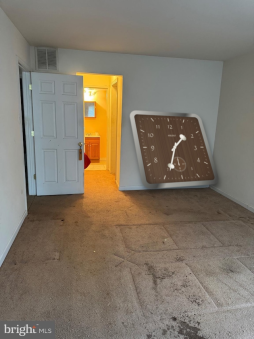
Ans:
1.34
